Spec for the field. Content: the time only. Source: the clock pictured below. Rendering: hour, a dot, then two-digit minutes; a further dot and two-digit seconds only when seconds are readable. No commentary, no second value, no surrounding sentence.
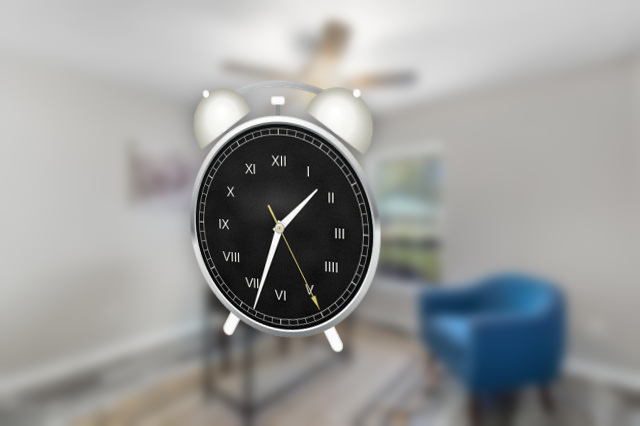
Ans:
1.33.25
